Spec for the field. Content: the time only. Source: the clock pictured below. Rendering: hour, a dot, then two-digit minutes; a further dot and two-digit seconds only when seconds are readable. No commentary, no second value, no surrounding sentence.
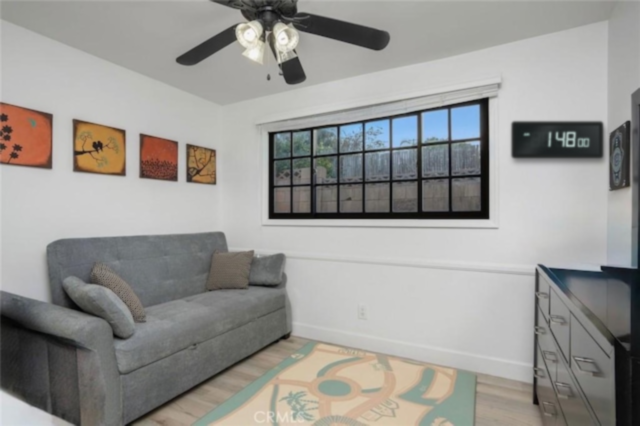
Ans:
1.48
